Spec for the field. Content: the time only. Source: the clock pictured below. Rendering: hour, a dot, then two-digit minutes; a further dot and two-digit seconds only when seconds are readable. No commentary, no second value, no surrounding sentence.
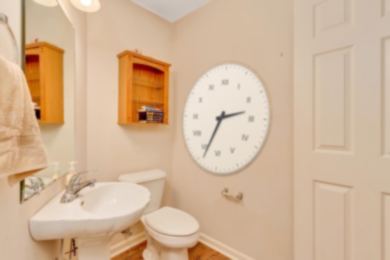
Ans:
2.34
